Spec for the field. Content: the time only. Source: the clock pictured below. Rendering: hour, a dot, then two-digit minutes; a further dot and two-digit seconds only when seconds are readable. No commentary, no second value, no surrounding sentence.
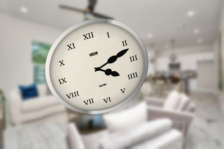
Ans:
4.12
